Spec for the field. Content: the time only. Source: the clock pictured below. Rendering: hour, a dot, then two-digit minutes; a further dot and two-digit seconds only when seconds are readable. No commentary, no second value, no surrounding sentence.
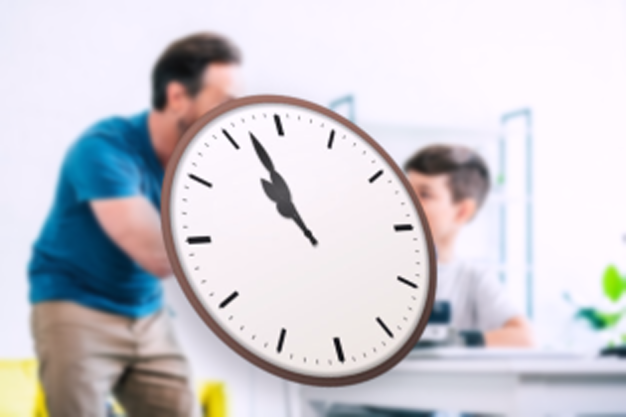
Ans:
10.57
